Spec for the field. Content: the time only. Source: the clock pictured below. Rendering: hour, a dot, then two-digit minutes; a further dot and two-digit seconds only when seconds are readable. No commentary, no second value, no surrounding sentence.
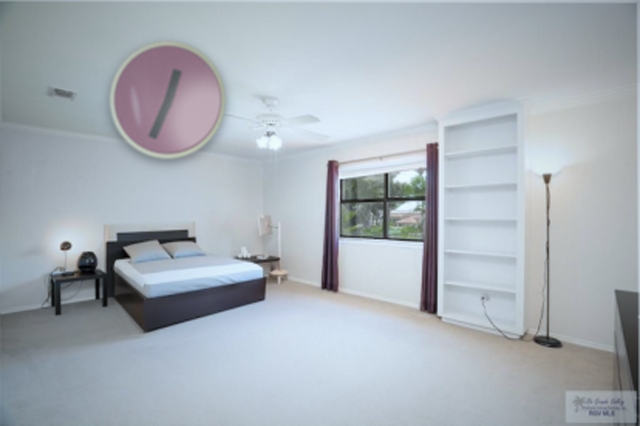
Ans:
12.34
